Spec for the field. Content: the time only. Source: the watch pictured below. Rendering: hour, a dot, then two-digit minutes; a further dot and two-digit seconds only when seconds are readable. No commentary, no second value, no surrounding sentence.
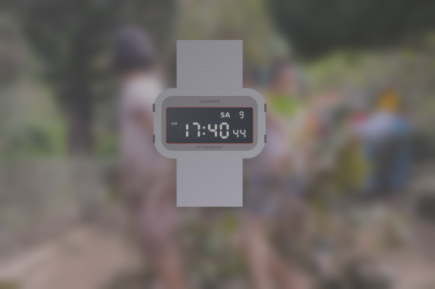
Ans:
17.40.44
